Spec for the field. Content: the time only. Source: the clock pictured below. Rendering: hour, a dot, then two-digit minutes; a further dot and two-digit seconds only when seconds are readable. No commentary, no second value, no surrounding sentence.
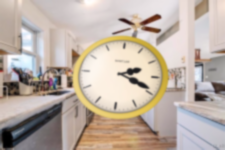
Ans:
2.19
